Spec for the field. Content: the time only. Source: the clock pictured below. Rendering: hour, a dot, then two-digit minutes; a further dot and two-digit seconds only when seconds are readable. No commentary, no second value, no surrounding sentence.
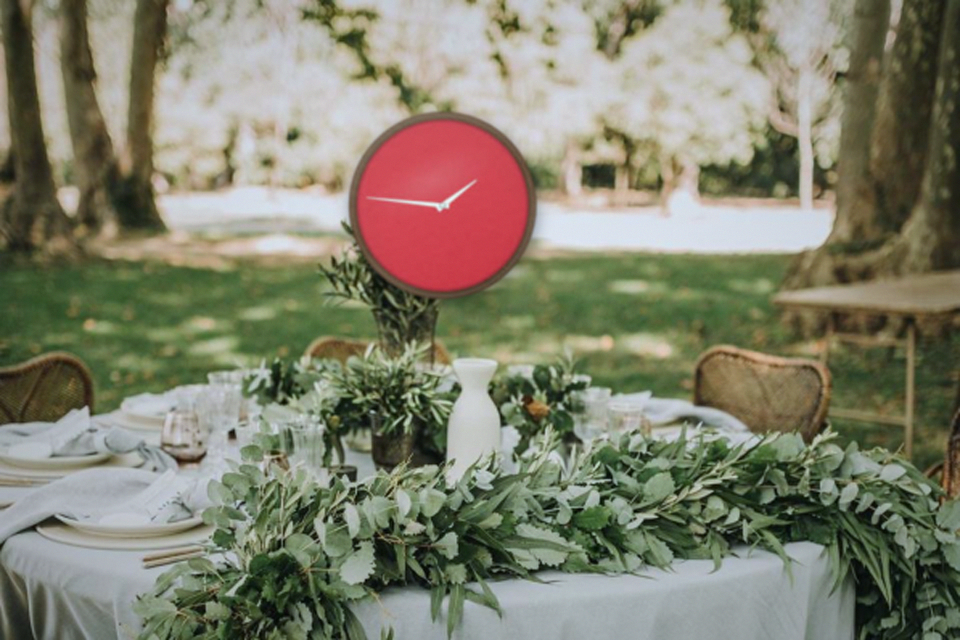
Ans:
1.46
